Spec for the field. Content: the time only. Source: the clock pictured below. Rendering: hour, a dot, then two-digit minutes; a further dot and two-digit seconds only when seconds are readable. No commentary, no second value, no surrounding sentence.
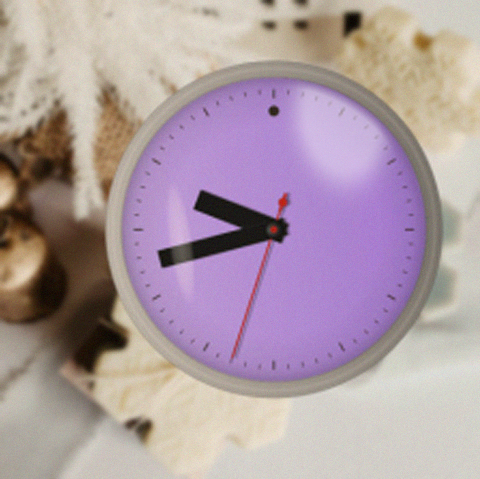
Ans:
9.42.33
